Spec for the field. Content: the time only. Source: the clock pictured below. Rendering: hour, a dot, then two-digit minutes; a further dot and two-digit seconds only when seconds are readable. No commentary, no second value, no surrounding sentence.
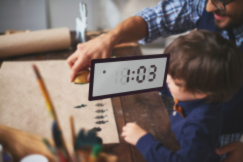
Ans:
1.03
